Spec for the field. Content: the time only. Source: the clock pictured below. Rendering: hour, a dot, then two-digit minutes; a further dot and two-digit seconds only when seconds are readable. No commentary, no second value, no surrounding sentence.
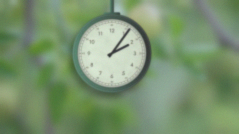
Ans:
2.06
